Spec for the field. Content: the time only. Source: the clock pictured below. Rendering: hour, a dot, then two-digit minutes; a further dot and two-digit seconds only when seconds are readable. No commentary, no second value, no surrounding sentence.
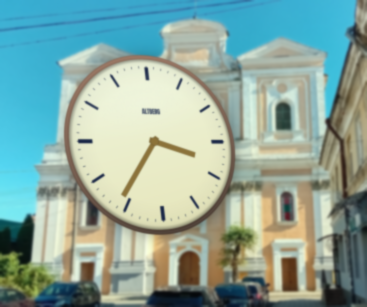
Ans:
3.36
